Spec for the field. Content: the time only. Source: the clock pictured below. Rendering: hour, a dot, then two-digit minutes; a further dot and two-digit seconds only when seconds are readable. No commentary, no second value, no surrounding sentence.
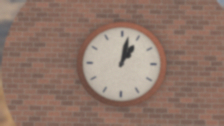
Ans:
1.02
